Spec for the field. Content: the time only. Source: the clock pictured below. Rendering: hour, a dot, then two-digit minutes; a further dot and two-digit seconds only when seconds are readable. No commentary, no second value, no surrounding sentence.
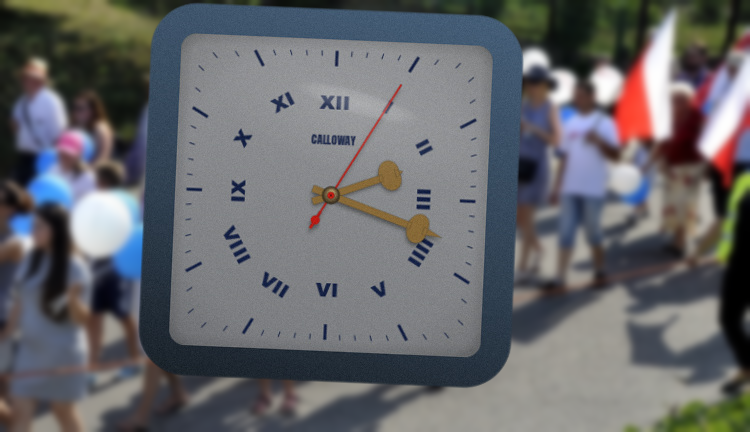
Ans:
2.18.05
